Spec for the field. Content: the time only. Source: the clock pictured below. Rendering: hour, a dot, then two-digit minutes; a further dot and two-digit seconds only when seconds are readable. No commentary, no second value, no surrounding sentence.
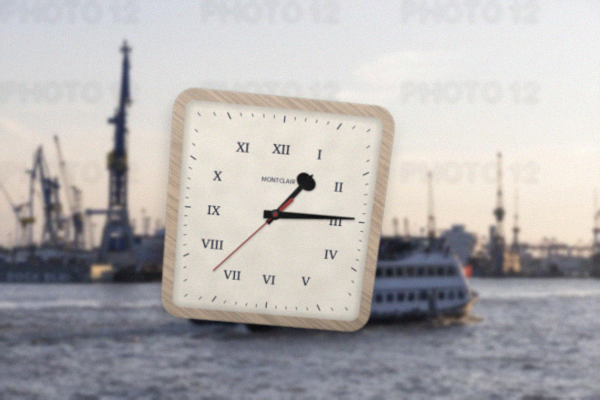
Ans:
1.14.37
